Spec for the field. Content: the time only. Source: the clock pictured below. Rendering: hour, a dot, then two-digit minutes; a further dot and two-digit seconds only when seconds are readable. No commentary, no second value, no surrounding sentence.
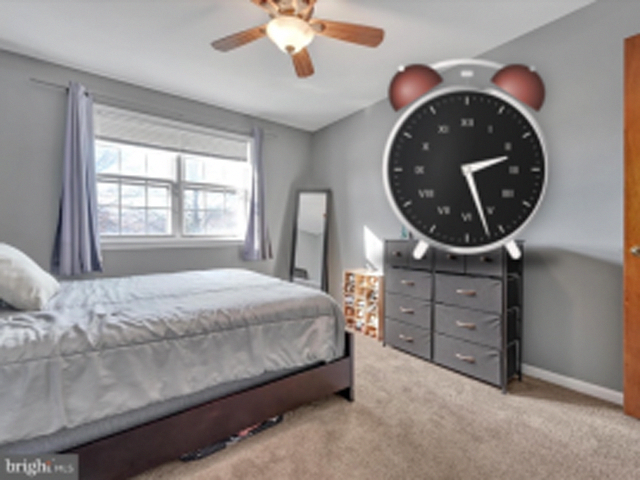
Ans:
2.27
